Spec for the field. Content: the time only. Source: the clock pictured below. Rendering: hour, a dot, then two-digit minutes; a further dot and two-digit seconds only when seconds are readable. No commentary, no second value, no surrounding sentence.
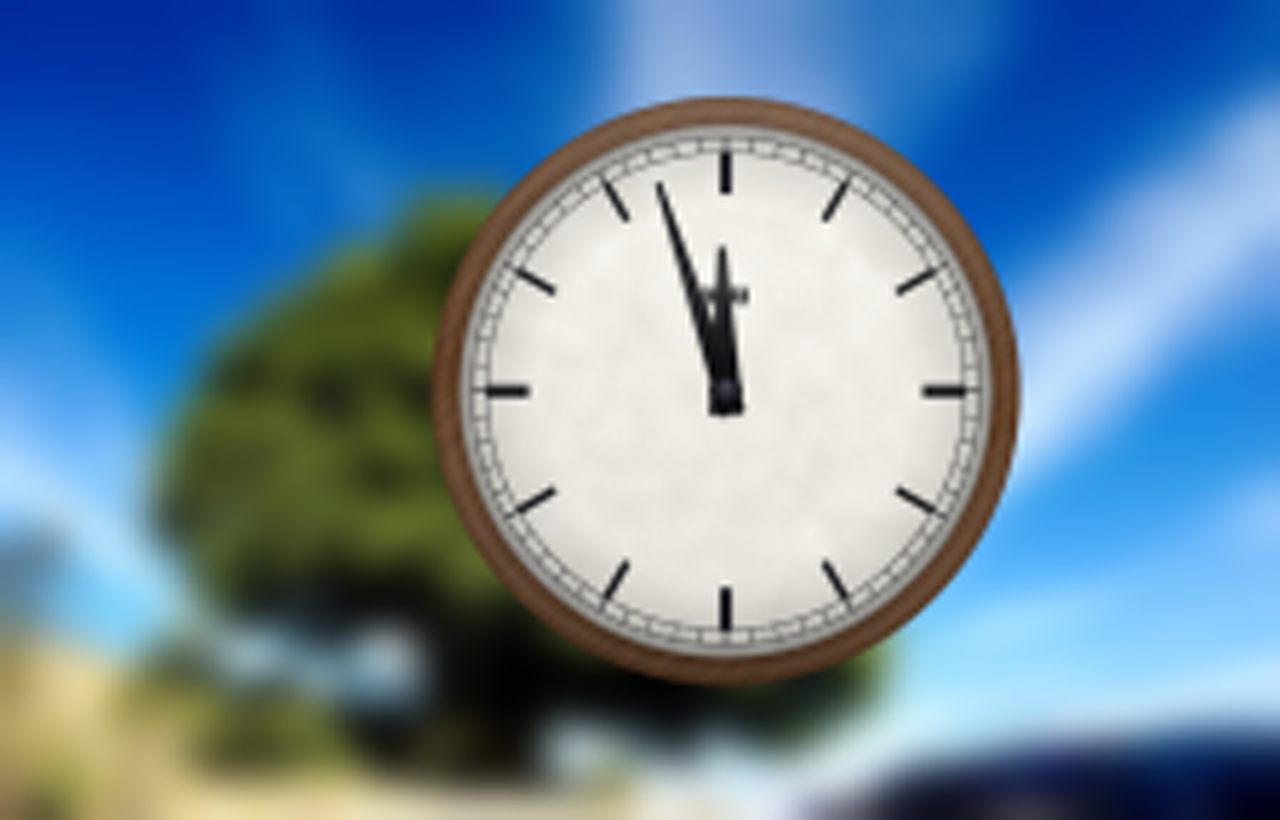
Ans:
11.57
